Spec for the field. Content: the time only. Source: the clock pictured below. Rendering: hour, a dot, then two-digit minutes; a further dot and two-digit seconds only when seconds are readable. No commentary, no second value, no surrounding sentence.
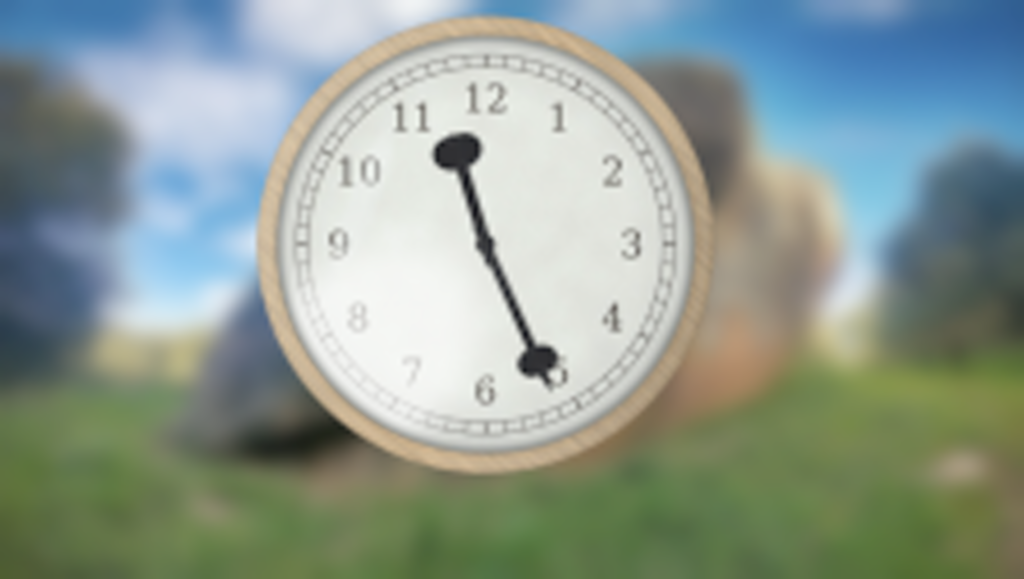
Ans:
11.26
